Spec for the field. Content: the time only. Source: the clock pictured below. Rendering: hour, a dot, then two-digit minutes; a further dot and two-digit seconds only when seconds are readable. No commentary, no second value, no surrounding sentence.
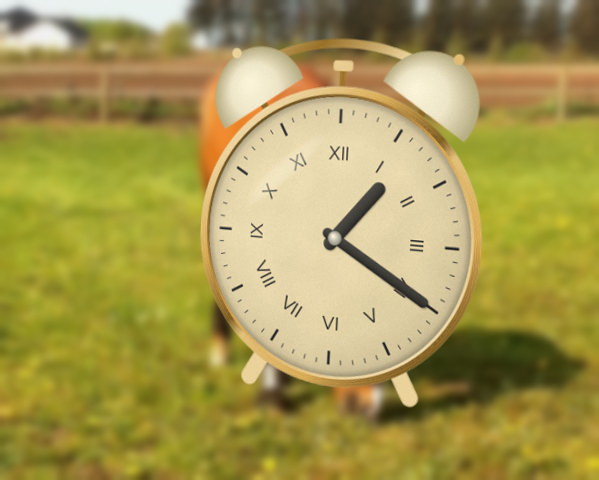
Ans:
1.20
